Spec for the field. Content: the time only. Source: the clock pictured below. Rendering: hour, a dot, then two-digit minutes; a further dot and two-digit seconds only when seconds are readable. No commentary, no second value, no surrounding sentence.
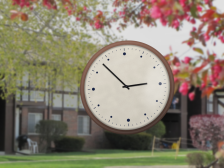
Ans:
2.53
